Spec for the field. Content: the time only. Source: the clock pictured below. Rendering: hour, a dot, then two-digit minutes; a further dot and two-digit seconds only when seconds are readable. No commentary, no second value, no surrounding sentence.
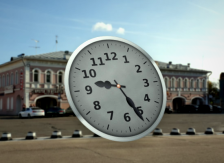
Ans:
9.26
